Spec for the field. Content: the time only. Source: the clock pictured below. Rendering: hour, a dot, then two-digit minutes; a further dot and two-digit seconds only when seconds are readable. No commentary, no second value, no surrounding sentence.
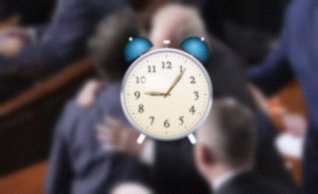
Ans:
9.06
